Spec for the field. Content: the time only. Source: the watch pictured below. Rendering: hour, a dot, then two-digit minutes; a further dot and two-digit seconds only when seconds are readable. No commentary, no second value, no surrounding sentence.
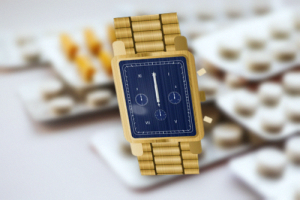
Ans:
12.00
